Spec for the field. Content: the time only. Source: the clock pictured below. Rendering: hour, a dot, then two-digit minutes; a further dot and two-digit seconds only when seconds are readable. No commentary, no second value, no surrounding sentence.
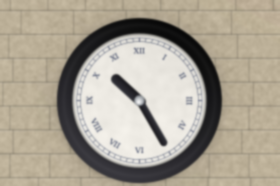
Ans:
10.25
